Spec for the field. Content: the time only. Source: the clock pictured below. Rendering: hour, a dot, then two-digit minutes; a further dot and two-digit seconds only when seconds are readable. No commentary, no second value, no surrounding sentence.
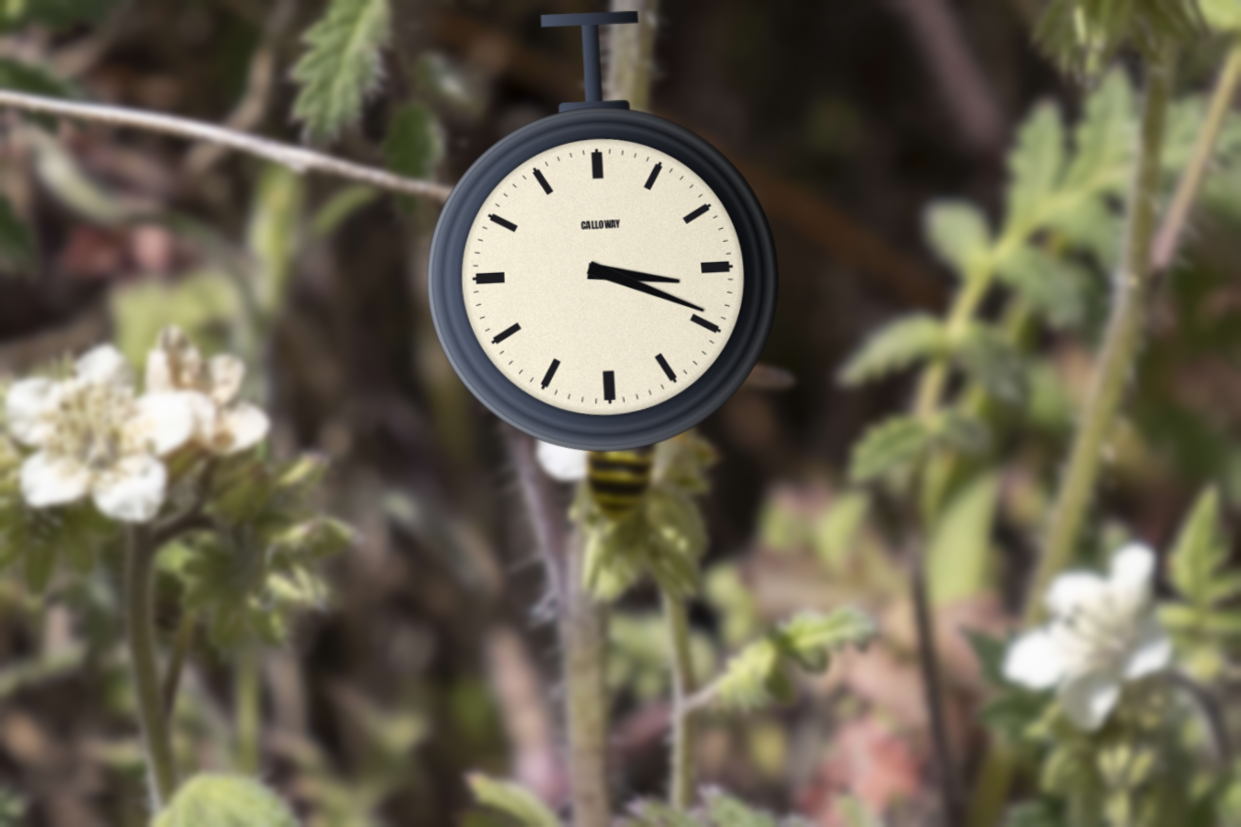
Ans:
3.19
